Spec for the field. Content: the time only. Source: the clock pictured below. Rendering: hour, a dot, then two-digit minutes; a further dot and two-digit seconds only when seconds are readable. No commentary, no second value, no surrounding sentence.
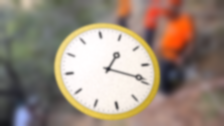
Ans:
1.19
